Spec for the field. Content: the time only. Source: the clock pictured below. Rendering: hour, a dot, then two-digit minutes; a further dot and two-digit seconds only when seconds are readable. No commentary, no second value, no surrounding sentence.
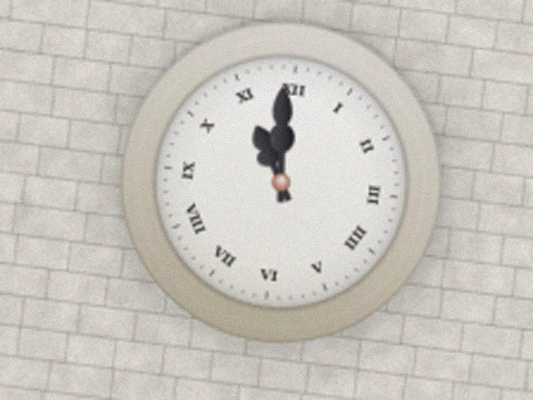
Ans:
10.59
